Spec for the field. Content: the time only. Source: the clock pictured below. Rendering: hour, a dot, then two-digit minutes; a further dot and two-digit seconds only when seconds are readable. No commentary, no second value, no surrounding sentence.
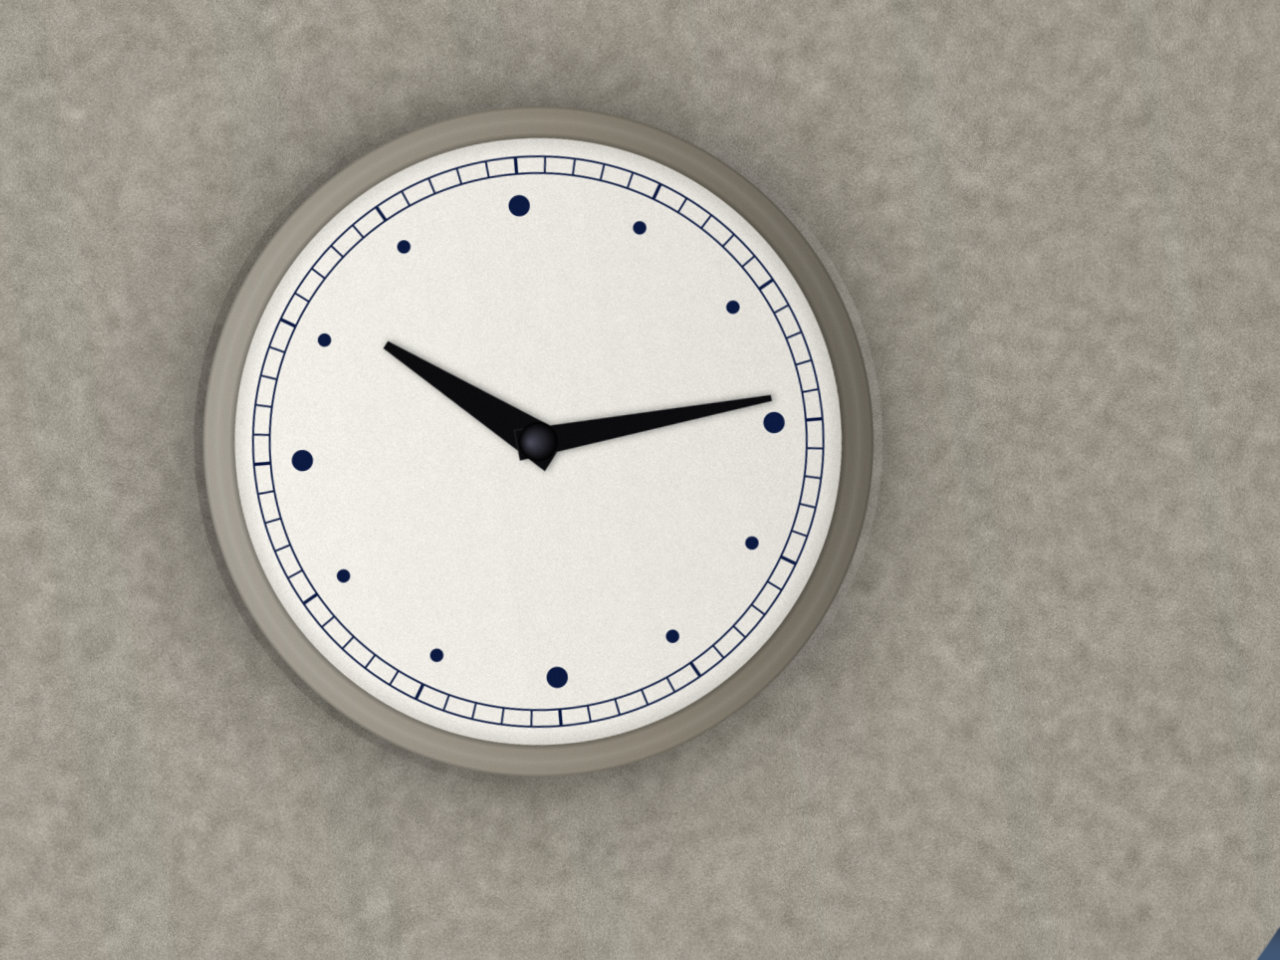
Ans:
10.14
